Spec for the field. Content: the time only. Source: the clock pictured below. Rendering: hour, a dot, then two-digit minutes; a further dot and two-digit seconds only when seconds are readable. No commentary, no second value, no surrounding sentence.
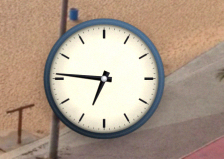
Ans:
6.46
